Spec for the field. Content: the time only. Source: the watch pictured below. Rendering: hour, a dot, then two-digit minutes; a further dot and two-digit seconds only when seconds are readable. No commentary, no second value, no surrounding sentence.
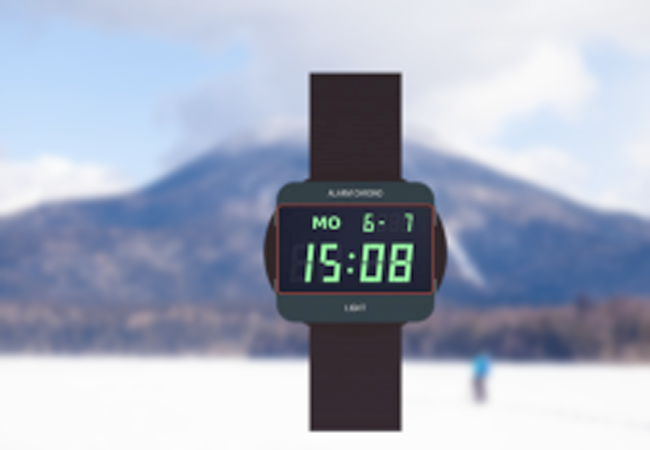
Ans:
15.08
